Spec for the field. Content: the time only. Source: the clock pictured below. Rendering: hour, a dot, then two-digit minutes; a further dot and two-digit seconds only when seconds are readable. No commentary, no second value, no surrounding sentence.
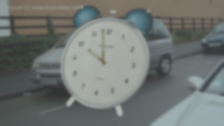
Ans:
9.58
